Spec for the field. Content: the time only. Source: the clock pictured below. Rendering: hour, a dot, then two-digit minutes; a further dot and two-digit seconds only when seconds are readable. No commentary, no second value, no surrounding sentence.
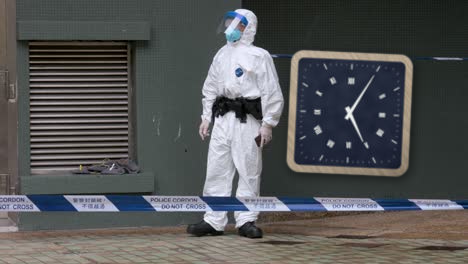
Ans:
5.05
